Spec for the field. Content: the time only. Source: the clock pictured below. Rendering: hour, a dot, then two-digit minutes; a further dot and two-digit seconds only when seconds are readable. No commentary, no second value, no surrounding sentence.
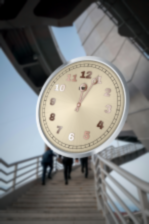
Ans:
12.04
